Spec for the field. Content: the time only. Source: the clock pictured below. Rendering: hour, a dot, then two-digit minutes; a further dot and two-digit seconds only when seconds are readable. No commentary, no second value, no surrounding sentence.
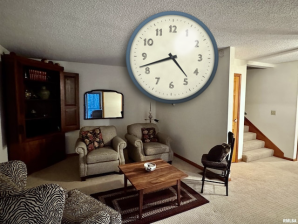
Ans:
4.42
